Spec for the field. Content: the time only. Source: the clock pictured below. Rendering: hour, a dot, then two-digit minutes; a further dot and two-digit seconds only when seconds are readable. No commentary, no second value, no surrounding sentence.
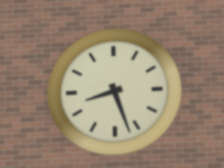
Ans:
8.27
